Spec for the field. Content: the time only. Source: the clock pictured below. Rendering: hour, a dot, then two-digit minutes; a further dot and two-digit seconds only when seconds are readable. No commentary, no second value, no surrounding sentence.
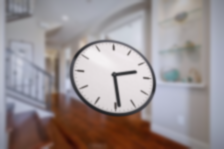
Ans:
2.29
